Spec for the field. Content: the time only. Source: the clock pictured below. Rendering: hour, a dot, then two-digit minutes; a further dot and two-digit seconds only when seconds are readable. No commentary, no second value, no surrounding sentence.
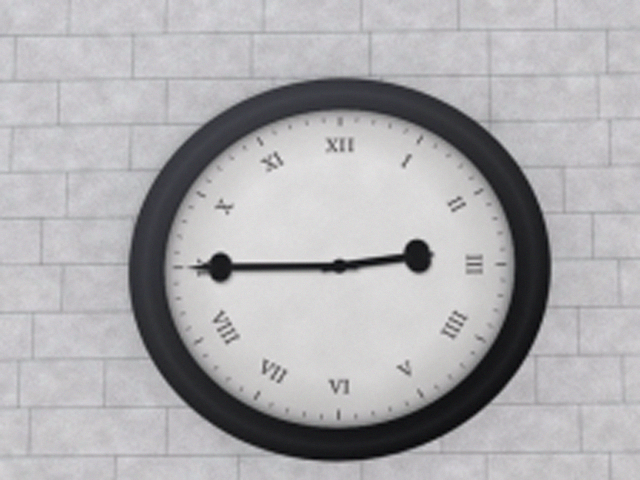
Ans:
2.45
